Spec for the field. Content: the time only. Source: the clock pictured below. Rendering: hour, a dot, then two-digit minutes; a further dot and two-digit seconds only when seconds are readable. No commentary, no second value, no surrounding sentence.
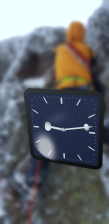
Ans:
9.13
